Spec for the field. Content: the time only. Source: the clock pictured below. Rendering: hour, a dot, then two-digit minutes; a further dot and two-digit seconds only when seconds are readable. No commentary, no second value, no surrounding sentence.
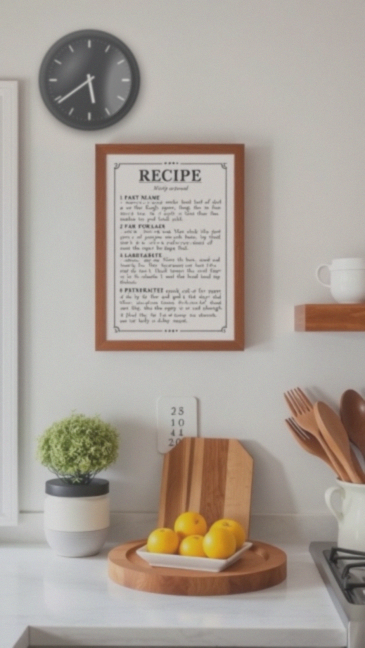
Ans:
5.39
